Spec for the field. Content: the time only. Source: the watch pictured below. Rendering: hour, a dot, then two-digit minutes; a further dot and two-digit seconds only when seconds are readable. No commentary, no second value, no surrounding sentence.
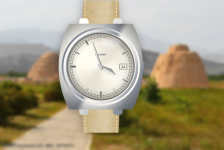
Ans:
3.57
